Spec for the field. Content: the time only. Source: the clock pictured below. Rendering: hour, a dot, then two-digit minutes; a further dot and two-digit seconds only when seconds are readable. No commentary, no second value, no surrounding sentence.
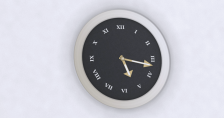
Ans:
5.17
